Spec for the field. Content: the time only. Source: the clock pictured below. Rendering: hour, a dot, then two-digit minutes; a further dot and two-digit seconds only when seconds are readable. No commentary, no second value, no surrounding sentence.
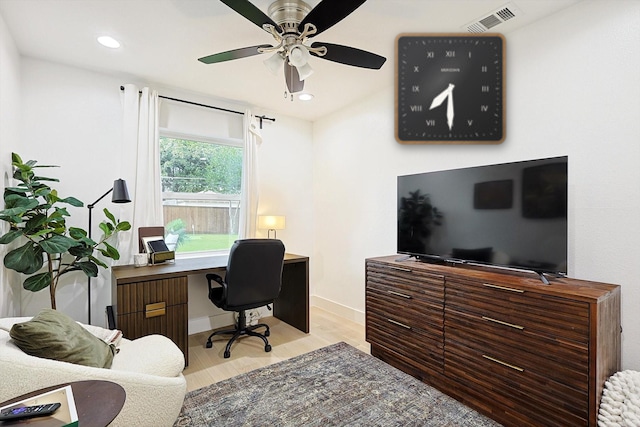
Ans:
7.30
